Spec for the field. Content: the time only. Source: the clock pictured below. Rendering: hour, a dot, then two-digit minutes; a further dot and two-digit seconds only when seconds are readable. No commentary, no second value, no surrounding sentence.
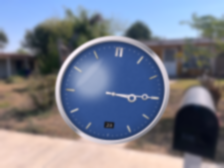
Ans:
3.15
